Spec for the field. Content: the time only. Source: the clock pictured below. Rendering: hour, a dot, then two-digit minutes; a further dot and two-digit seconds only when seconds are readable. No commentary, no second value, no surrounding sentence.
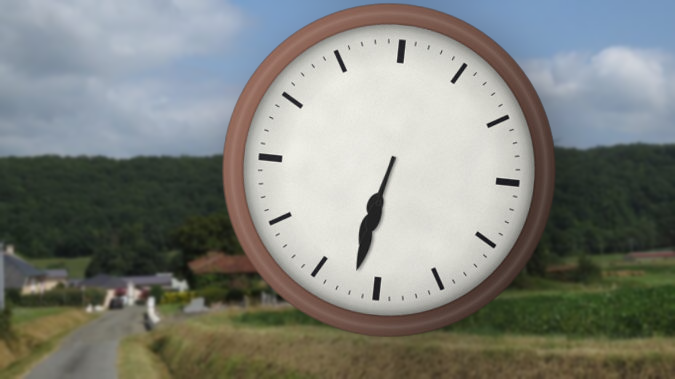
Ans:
6.32
